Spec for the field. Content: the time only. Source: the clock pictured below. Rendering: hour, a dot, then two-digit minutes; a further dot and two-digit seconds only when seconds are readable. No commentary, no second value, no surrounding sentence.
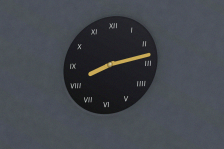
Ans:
8.13
